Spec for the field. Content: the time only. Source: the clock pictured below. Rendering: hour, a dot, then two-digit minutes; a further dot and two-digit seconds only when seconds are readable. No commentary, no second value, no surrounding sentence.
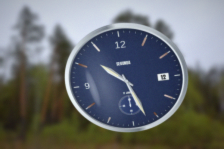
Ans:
10.27
